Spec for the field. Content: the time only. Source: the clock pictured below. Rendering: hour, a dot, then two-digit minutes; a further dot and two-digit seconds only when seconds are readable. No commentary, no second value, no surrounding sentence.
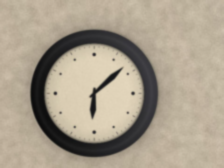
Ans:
6.08
